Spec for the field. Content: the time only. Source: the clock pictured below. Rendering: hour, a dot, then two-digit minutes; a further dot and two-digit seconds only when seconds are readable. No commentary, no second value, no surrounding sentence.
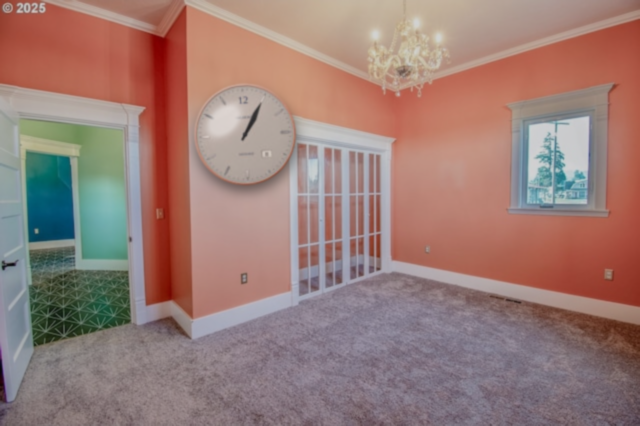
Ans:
1.05
